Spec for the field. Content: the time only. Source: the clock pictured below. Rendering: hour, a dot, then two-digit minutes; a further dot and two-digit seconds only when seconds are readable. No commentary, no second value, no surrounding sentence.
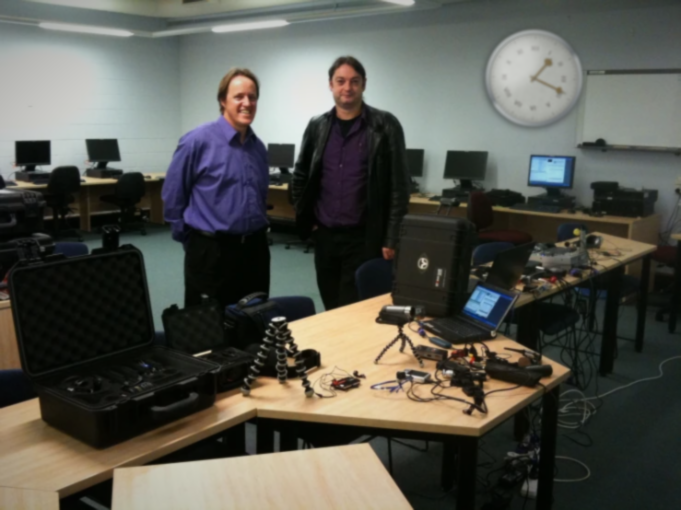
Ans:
1.19
